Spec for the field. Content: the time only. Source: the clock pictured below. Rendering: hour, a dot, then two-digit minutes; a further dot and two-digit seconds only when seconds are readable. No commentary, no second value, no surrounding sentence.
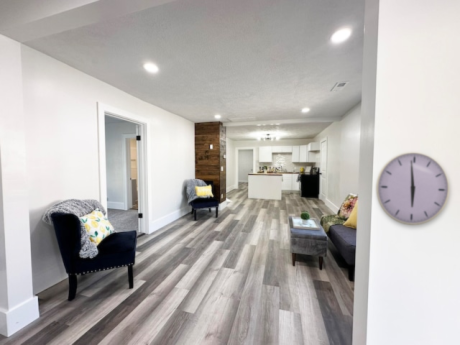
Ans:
5.59
